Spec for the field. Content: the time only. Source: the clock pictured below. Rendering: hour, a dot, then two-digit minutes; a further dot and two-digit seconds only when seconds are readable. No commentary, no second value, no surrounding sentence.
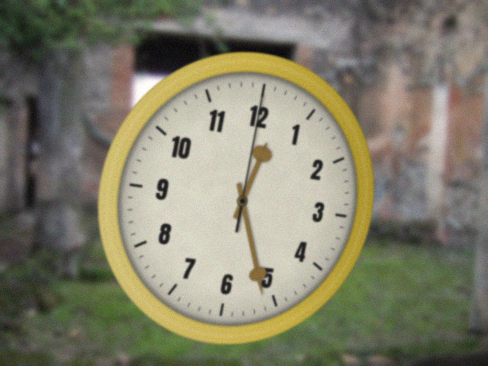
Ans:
12.26.00
